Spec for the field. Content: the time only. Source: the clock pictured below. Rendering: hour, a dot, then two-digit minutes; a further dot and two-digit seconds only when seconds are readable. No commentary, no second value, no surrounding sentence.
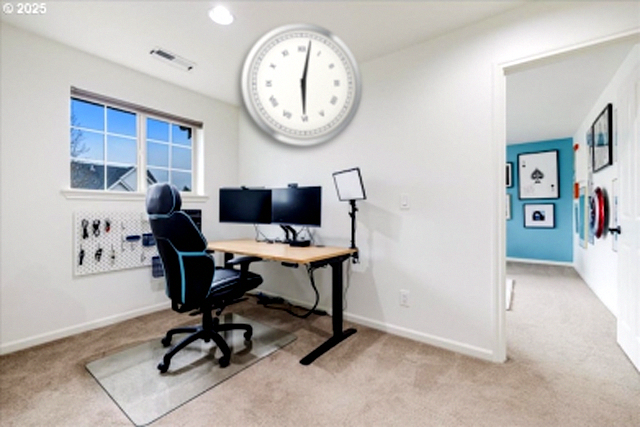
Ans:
6.02
